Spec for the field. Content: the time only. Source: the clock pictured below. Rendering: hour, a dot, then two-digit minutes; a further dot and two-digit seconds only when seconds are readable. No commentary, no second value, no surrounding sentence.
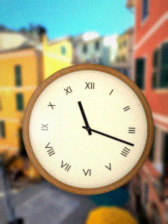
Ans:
11.18
